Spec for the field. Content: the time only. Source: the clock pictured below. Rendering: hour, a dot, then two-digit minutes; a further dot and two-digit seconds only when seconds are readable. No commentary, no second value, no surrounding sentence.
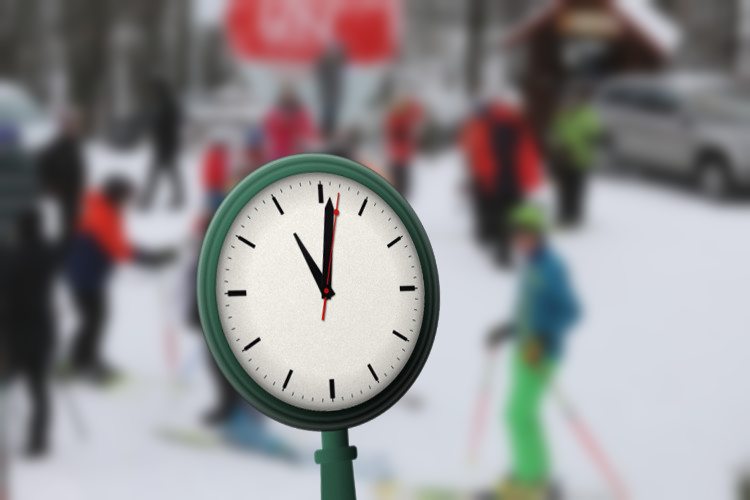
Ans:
11.01.02
